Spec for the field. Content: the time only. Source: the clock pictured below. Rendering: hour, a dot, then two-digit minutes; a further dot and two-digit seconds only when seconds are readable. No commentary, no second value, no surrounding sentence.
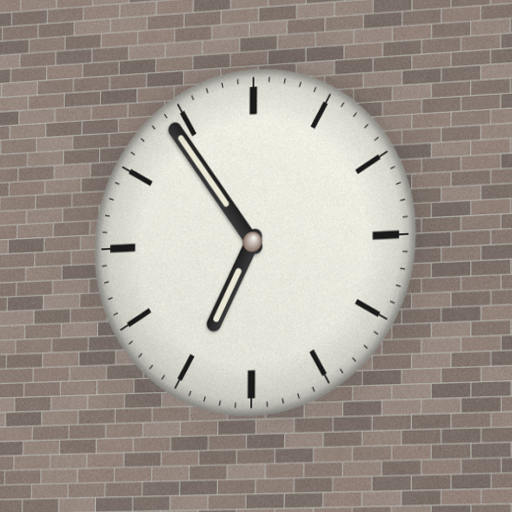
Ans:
6.54
